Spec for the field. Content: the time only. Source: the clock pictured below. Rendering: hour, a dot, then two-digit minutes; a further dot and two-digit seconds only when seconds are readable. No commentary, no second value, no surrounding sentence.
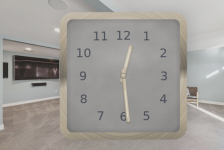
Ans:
12.29
